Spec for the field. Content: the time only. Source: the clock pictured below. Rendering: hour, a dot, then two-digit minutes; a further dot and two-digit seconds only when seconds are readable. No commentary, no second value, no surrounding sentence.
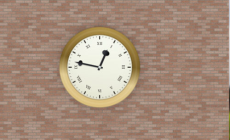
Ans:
12.47
